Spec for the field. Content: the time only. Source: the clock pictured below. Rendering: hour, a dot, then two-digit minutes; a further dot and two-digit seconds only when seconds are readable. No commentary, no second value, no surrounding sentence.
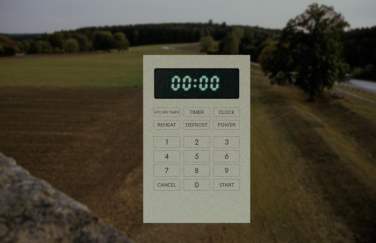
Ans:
0.00
